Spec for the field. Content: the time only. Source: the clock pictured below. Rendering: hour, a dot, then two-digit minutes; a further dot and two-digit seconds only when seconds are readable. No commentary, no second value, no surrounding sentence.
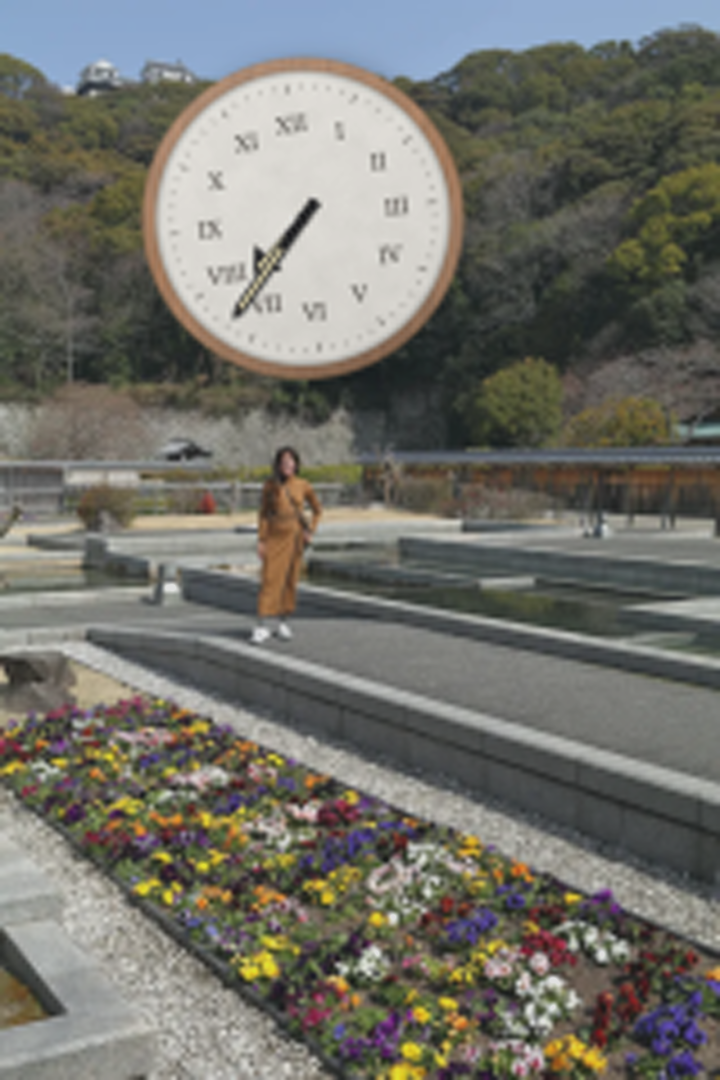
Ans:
7.37
